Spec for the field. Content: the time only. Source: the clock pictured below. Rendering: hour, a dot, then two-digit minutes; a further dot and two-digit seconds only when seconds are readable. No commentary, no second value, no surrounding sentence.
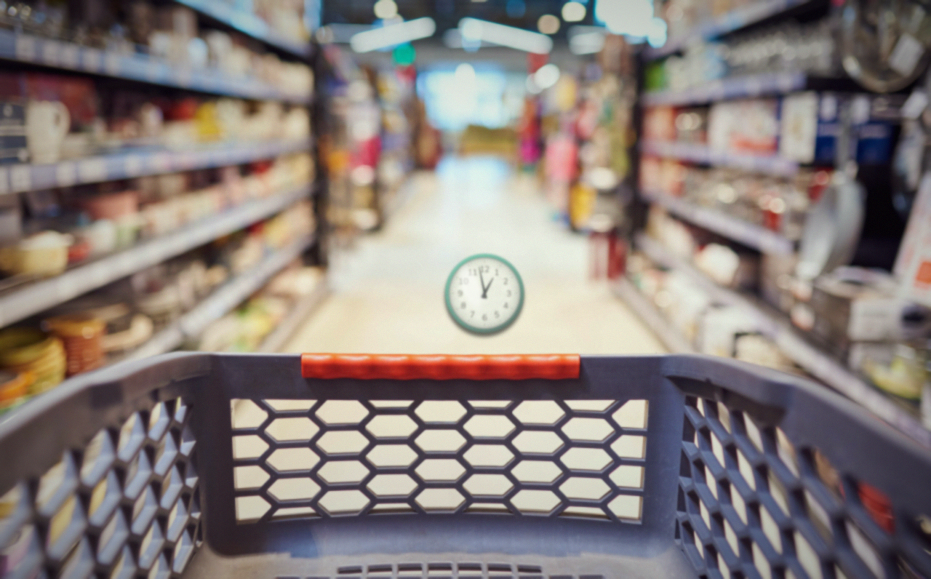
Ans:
12.58
